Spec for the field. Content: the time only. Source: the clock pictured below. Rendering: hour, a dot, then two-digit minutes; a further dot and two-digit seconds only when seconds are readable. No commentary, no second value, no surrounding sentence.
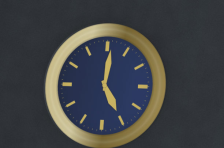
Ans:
5.01
